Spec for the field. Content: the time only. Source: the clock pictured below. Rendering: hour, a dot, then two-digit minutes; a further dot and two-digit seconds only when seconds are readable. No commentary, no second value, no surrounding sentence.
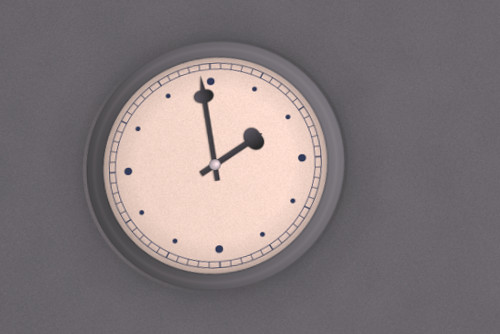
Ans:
1.59
